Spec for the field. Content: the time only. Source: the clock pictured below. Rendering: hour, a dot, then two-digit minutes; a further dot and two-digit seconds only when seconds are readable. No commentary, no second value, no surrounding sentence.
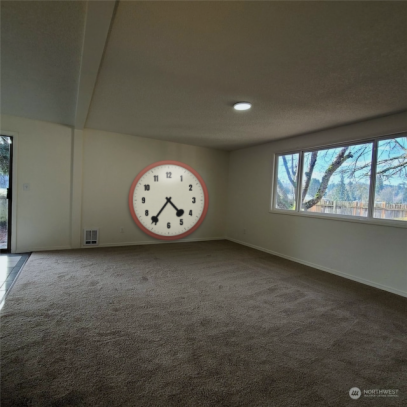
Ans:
4.36
